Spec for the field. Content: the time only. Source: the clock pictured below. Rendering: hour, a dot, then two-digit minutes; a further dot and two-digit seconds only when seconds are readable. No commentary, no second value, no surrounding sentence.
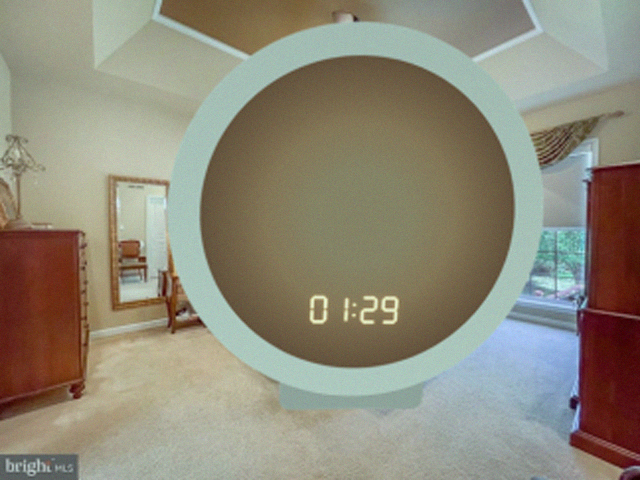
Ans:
1.29
